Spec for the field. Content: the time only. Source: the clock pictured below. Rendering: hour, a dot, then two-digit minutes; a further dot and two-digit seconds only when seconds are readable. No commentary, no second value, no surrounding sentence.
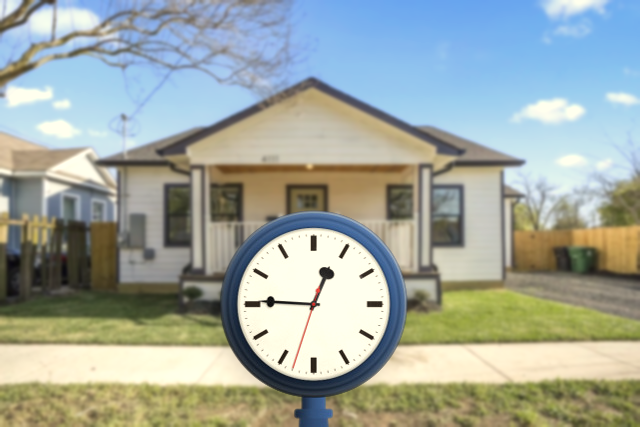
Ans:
12.45.33
